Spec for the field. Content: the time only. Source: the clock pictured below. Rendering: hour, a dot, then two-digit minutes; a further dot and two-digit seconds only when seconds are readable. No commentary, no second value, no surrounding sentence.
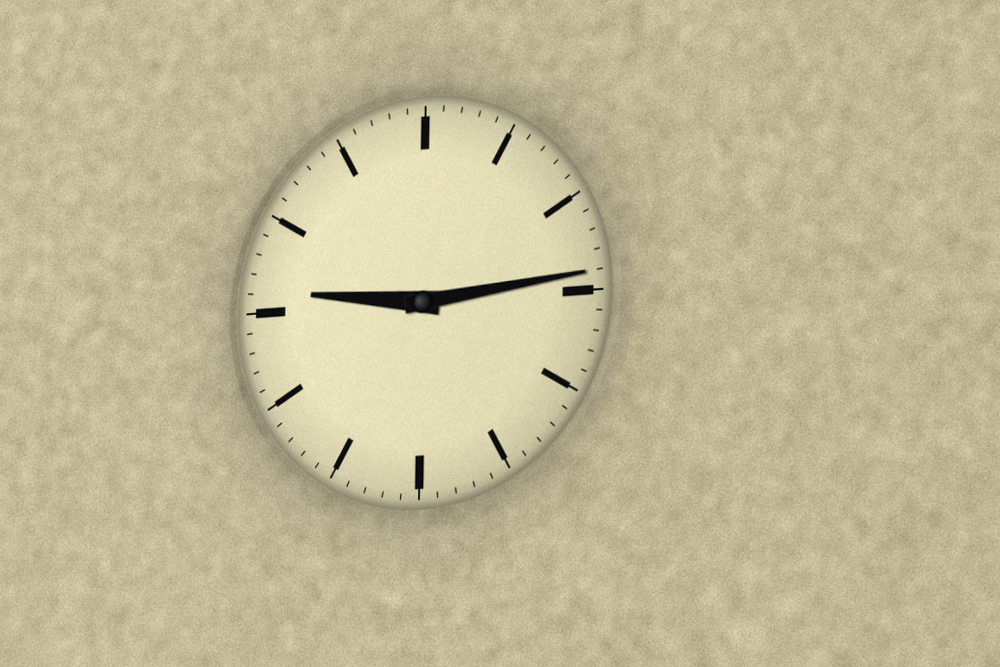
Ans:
9.14
